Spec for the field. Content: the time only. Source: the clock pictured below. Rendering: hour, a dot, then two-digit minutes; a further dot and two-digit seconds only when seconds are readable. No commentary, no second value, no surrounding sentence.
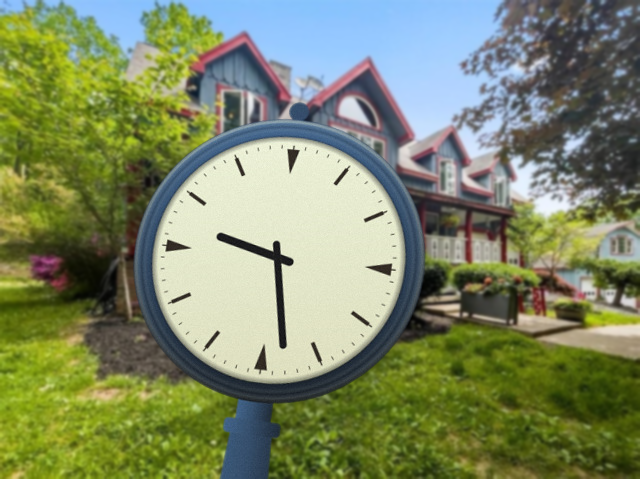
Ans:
9.28
